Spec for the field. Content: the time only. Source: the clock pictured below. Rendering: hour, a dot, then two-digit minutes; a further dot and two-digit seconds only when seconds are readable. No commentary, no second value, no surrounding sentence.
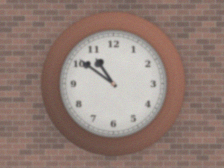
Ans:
10.51
